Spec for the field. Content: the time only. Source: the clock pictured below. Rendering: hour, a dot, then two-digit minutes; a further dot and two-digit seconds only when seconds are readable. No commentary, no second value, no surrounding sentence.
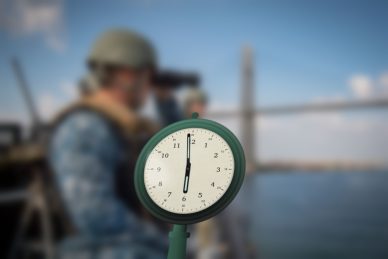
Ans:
5.59
